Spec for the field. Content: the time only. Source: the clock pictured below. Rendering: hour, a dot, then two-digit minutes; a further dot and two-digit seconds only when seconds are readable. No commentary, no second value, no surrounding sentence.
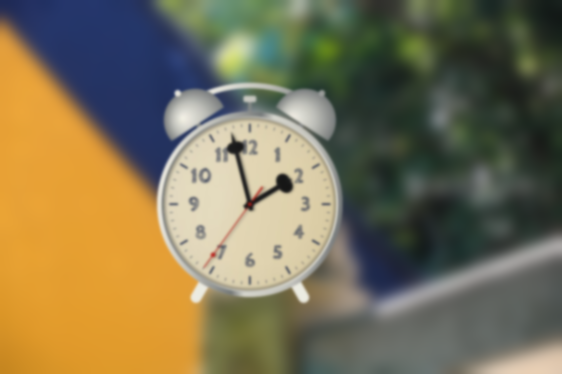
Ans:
1.57.36
